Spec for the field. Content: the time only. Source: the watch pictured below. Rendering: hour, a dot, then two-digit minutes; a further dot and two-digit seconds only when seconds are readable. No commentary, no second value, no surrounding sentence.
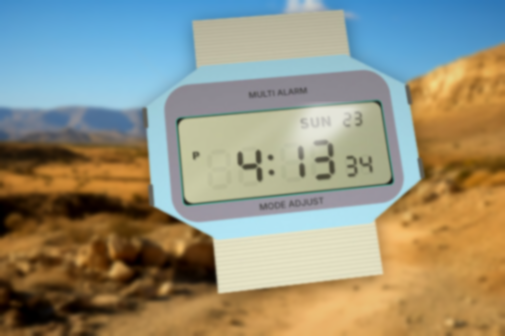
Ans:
4.13.34
